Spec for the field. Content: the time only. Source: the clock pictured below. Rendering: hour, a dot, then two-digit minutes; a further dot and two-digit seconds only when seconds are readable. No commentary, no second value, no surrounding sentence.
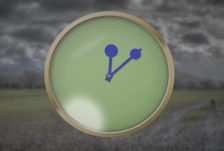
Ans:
12.08
